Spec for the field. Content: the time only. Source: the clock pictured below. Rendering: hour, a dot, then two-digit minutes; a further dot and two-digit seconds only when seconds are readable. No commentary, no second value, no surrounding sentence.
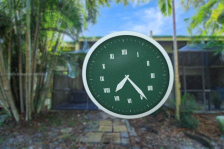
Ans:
7.24
